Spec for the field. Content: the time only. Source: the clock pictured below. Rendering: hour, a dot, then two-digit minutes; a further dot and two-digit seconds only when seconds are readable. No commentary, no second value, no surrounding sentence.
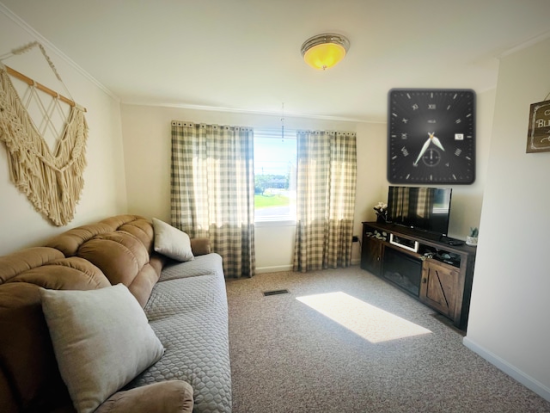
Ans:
4.35
